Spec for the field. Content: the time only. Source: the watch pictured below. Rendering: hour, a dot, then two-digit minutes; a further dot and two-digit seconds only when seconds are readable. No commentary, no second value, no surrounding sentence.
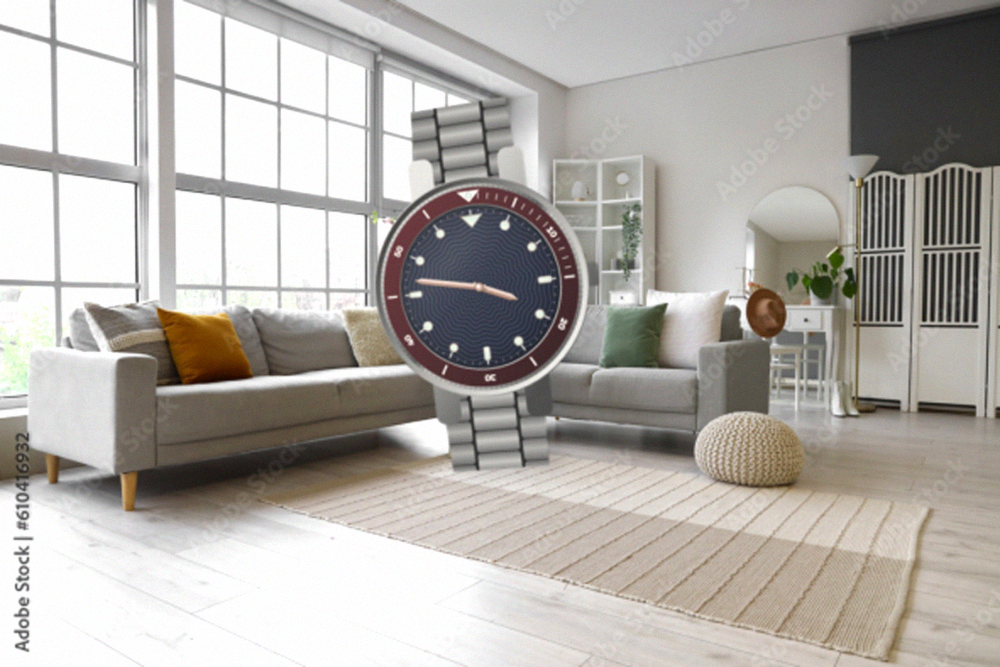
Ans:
3.47
